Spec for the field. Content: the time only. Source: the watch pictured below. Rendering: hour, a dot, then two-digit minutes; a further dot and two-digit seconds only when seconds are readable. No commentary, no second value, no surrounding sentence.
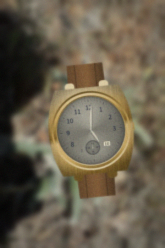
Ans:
5.01
